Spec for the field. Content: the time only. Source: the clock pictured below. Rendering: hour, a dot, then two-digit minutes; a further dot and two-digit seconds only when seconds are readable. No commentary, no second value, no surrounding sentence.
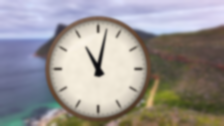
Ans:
11.02
